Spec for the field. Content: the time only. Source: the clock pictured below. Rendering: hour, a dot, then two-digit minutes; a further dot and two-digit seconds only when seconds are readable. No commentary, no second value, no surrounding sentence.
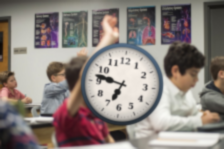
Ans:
6.47
